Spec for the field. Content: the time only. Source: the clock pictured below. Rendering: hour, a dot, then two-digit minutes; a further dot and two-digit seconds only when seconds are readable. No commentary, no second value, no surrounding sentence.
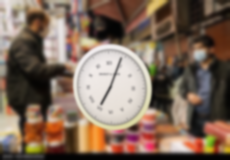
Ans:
7.04
